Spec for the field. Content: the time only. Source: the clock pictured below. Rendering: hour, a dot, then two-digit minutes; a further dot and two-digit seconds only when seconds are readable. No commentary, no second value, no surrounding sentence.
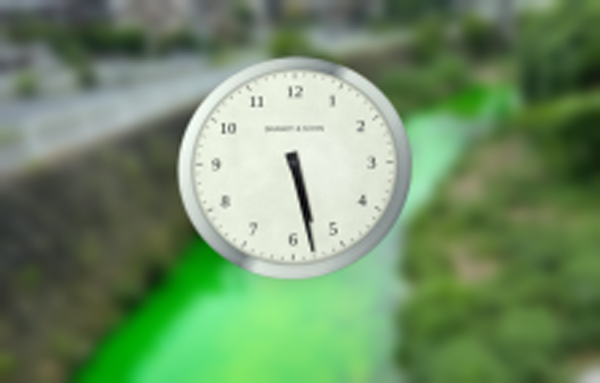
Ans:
5.28
